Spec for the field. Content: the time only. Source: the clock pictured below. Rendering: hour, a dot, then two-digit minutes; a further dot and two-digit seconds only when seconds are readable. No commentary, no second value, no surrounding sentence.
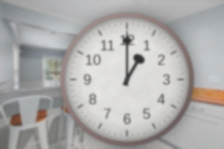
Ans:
1.00
